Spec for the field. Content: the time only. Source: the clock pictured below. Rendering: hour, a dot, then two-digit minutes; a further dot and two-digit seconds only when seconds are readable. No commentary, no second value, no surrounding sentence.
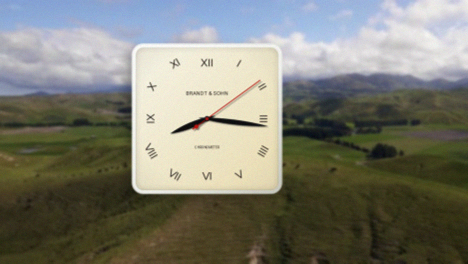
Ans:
8.16.09
